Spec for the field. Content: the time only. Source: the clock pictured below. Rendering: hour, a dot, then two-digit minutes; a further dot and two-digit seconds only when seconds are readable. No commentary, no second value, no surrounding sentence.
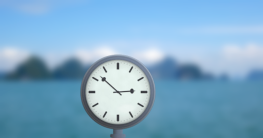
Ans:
2.52
